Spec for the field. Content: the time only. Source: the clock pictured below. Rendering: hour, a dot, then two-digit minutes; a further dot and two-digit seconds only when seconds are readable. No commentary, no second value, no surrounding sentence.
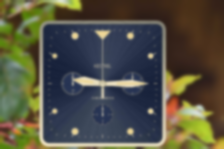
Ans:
9.15
